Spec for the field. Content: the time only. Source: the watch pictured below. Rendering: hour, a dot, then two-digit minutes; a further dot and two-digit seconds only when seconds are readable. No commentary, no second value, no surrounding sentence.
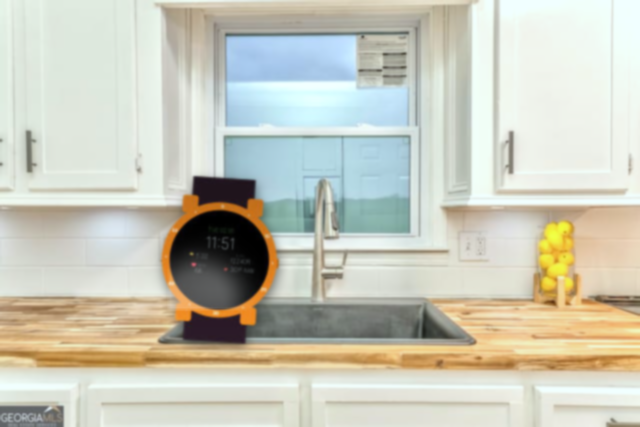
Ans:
11.51
